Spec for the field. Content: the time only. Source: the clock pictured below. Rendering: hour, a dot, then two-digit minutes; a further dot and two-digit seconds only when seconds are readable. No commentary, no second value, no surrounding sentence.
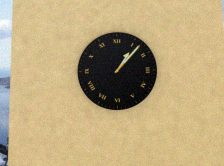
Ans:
1.07
